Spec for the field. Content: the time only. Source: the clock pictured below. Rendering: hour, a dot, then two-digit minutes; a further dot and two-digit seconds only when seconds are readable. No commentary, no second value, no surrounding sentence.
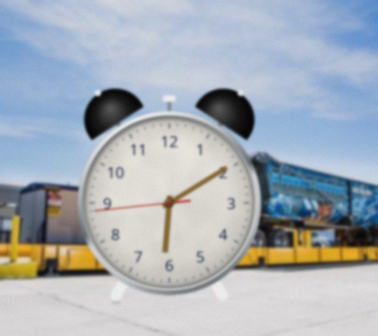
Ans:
6.09.44
